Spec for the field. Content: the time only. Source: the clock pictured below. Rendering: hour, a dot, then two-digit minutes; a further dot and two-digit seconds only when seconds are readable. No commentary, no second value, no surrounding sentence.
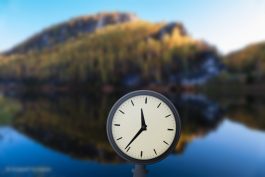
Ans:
11.36
